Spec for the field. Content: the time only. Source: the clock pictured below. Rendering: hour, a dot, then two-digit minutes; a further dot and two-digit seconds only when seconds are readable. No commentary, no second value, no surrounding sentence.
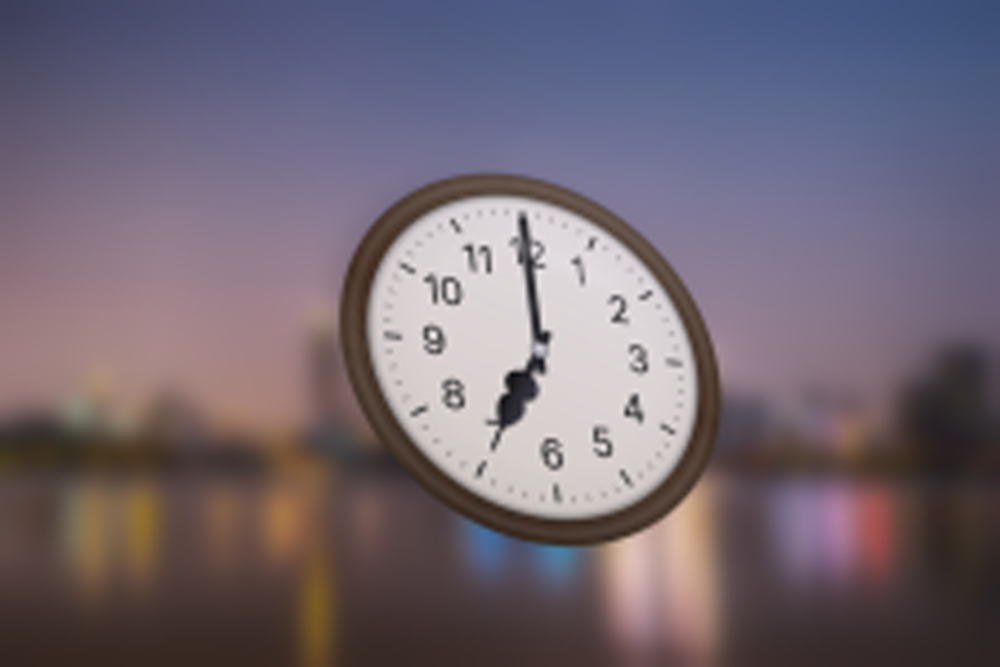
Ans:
7.00
